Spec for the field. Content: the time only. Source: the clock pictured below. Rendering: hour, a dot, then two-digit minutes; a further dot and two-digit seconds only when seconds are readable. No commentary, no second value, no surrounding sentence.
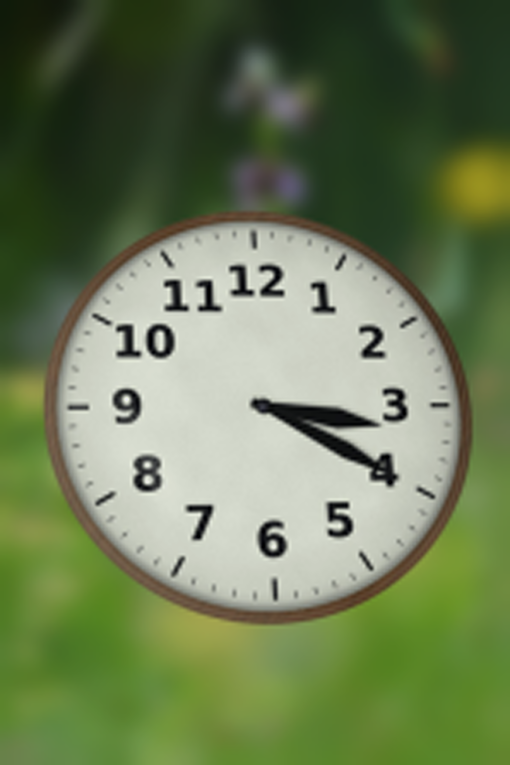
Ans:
3.20
